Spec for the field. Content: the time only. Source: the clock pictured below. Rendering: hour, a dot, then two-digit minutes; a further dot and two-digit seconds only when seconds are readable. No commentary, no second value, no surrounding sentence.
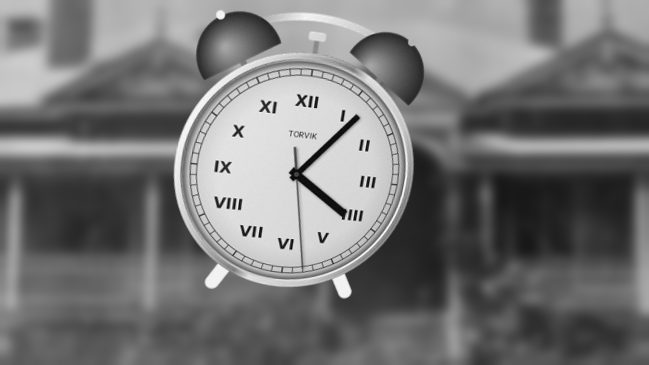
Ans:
4.06.28
